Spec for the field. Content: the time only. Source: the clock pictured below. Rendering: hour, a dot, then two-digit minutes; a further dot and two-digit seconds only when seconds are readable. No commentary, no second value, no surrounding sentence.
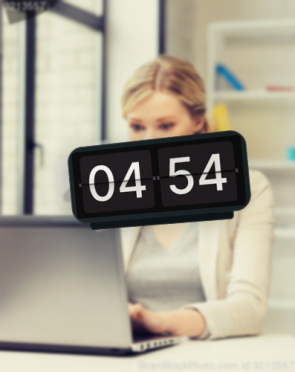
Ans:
4.54
